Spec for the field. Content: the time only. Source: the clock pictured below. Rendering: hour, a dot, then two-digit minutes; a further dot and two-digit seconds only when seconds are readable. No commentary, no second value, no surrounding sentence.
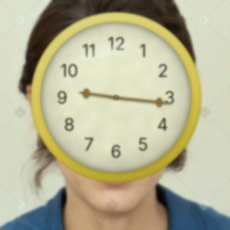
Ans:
9.16
